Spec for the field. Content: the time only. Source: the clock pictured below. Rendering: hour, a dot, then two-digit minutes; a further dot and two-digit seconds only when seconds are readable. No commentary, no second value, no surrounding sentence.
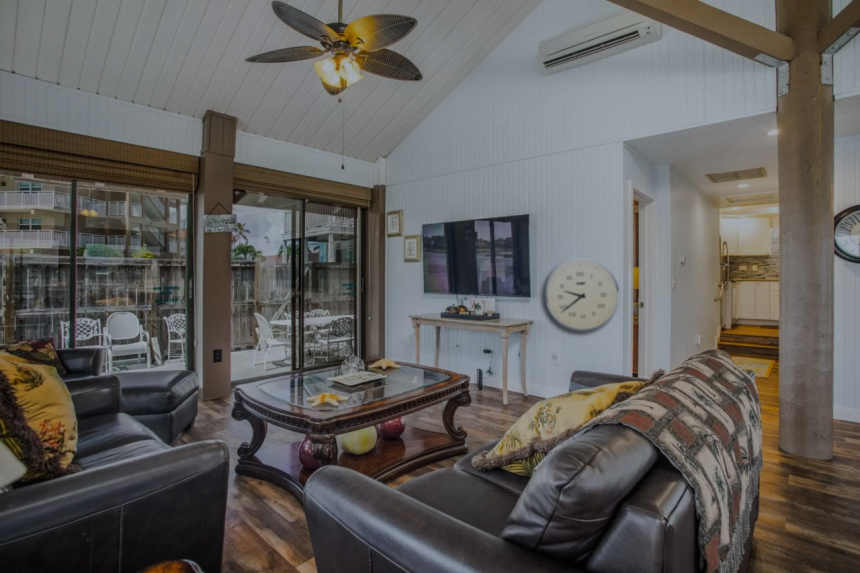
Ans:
9.39
